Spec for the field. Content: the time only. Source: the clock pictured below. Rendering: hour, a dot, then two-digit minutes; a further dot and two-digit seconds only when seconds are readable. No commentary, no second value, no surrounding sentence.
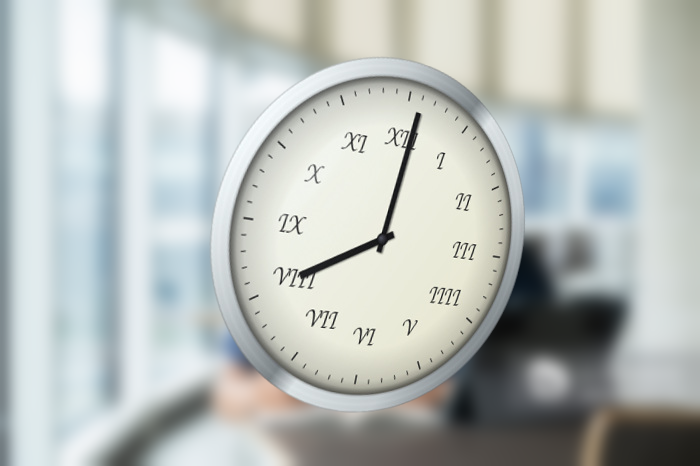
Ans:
8.01
